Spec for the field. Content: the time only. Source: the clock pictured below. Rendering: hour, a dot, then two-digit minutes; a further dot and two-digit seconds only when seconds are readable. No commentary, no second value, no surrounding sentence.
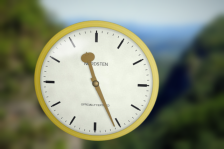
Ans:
11.26
